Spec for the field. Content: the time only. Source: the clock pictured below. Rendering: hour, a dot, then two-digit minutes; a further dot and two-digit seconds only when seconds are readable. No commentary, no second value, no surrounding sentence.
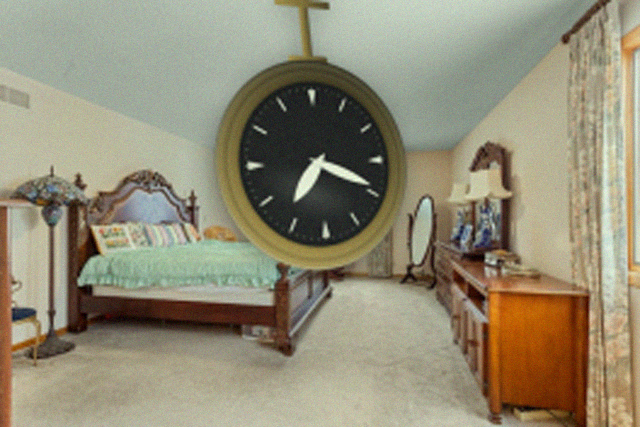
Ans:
7.19
